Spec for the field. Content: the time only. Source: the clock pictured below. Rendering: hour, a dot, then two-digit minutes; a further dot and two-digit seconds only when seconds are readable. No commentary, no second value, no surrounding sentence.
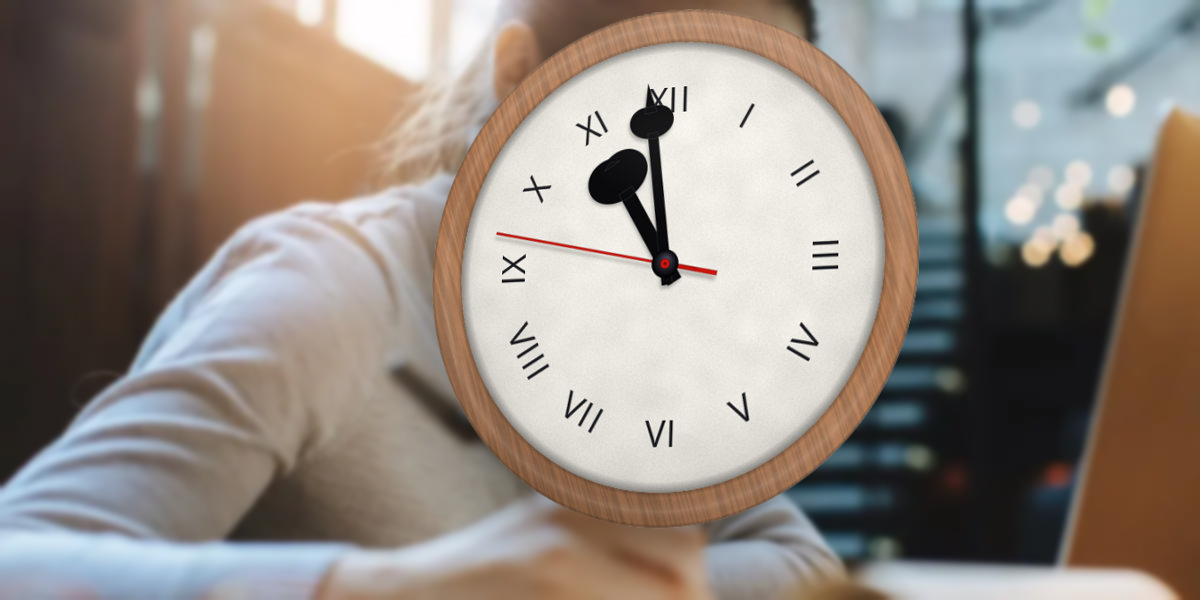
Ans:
10.58.47
